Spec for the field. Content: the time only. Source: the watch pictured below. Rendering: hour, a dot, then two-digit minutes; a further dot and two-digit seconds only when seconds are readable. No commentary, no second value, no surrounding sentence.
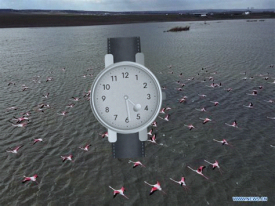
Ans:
4.29
